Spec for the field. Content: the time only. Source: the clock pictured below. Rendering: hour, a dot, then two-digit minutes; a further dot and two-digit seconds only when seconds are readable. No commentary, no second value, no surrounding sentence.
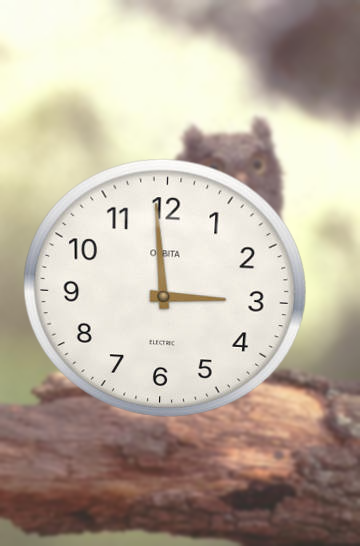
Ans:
2.59
